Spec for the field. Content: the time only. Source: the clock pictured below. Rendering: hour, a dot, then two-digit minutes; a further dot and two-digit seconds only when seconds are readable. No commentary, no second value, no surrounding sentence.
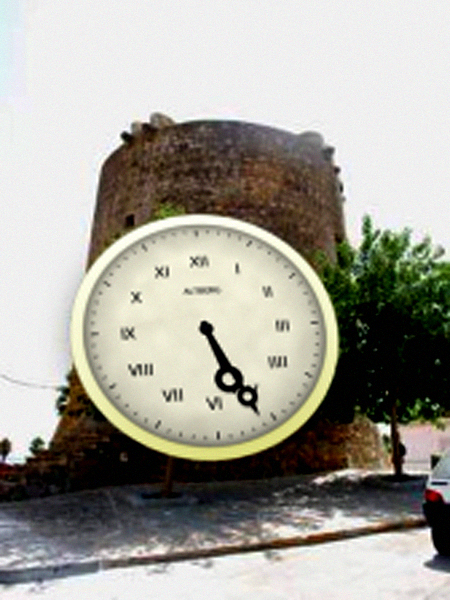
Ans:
5.26
